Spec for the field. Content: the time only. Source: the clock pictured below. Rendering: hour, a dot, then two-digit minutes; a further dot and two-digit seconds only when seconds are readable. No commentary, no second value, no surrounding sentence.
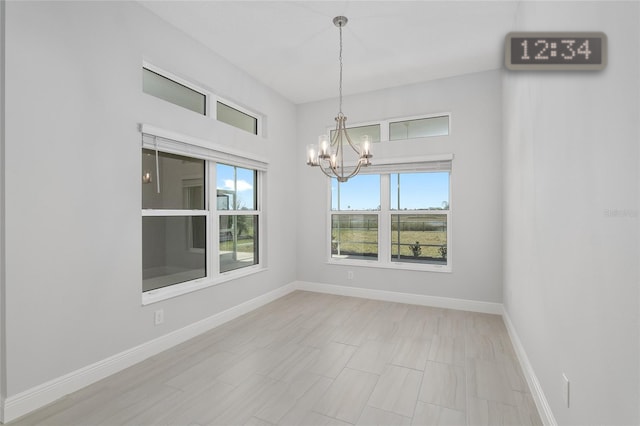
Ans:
12.34
